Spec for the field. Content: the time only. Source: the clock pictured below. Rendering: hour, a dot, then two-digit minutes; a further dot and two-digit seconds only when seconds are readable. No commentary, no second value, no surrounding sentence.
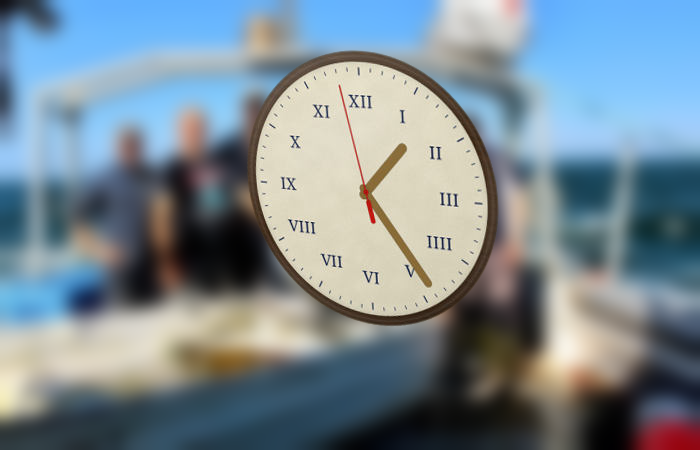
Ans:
1.23.58
